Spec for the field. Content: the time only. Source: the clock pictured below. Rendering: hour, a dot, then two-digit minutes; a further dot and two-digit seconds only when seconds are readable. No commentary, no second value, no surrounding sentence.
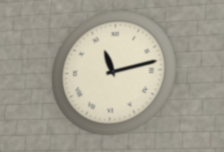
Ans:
11.13
